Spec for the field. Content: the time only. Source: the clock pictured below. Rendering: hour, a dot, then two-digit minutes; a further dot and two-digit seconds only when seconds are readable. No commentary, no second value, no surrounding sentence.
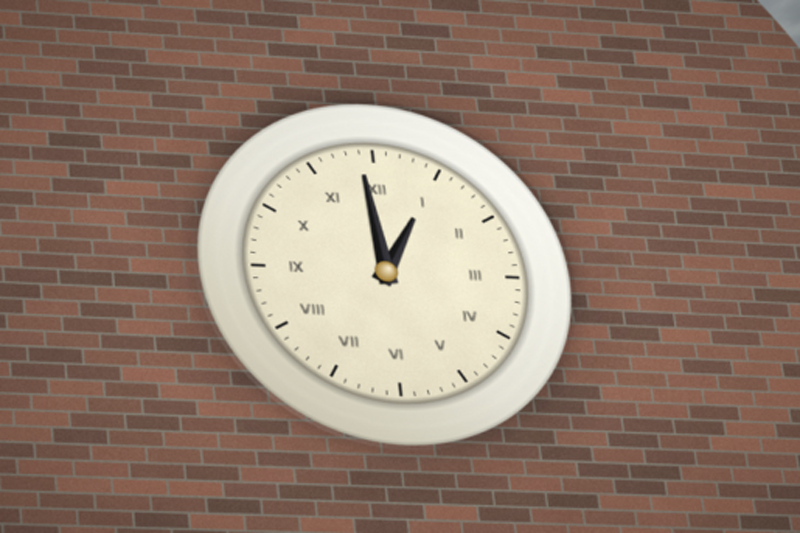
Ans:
12.59
